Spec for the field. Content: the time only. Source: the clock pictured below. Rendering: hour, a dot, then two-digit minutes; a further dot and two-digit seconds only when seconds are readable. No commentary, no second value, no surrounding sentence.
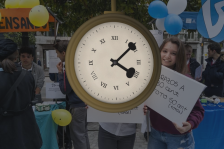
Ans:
4.08
